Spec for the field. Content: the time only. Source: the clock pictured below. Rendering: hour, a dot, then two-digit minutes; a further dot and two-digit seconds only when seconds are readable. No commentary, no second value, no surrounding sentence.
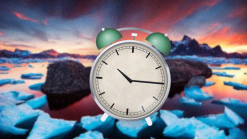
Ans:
10.15
